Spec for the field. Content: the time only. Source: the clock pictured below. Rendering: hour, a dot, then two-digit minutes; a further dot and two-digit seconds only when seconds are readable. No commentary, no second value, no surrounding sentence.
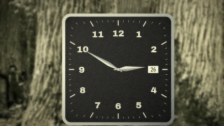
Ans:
2.50
